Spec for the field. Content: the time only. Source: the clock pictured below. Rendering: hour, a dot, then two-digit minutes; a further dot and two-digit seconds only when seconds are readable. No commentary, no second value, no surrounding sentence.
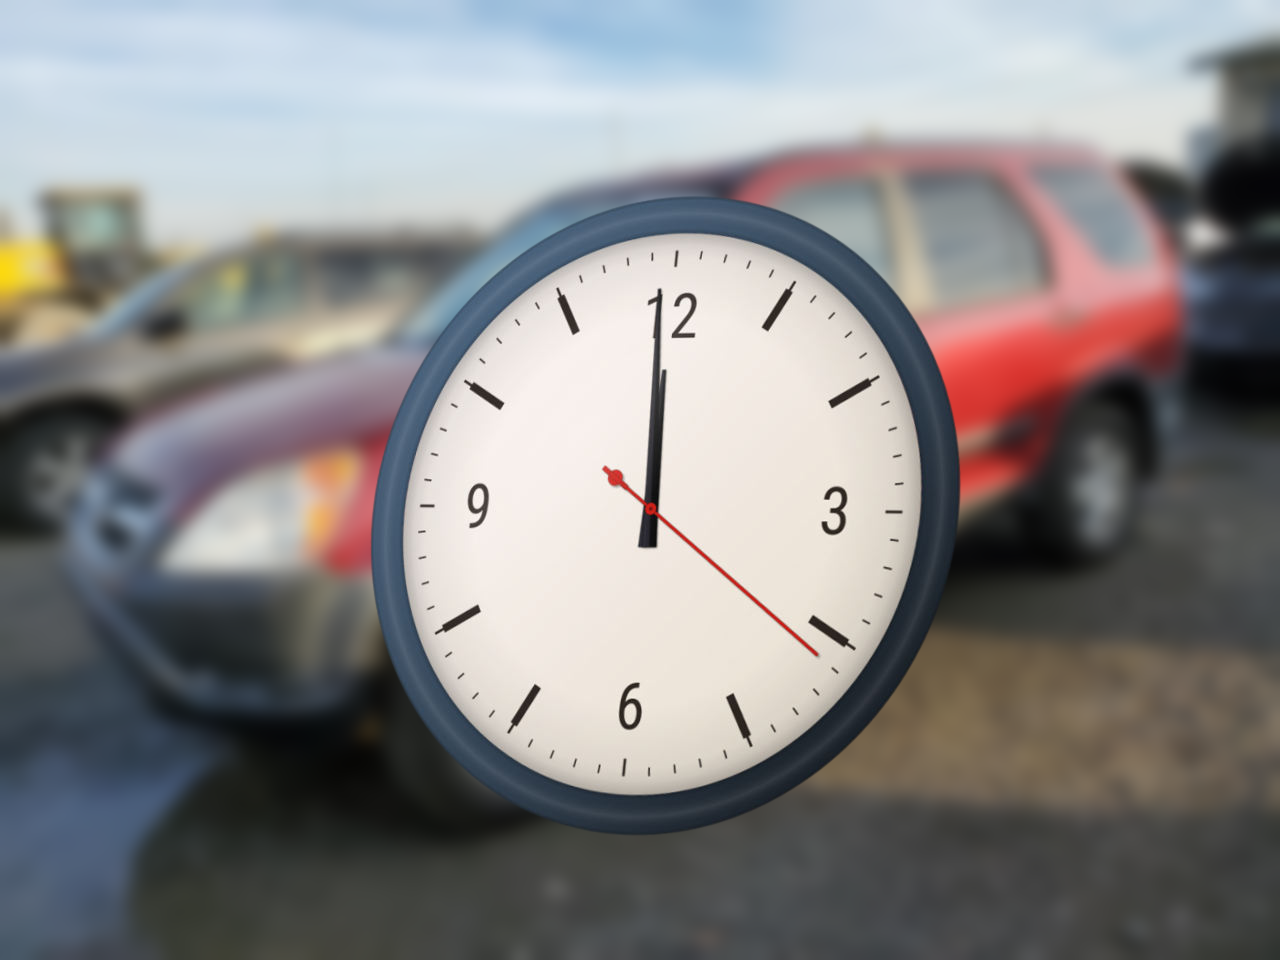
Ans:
11.59.21
